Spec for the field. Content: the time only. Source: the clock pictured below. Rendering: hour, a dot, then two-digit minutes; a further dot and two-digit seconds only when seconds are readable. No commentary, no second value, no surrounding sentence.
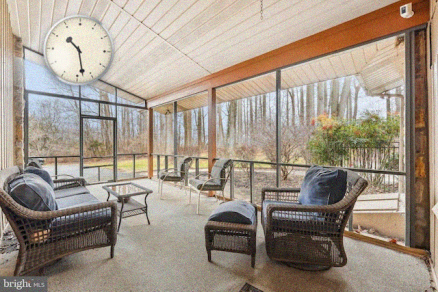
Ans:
10.28
